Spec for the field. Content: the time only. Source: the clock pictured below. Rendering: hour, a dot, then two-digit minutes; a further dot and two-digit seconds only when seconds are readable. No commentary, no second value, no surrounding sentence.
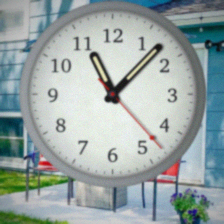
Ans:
11.07.23
